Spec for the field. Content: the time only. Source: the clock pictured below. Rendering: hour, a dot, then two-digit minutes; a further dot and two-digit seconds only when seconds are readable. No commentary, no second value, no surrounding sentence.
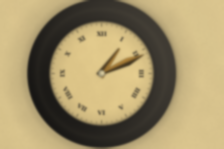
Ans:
1.11
